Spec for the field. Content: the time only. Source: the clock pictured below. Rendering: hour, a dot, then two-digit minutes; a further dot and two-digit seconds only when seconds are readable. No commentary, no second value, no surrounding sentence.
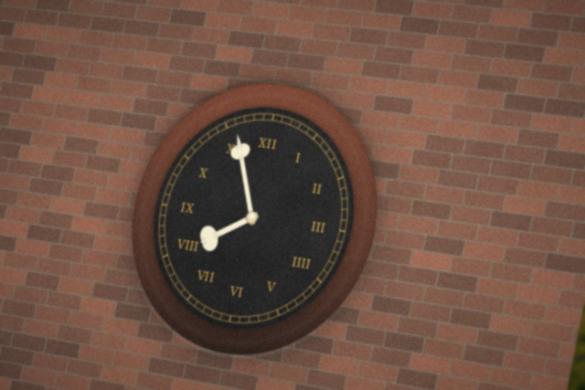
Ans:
7.56
